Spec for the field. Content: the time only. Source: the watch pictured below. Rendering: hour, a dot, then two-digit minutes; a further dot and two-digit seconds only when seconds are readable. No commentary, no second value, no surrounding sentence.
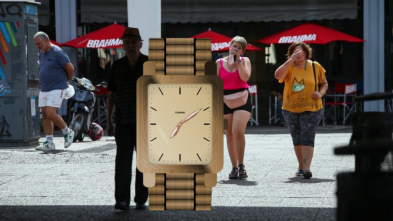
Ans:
7.09
